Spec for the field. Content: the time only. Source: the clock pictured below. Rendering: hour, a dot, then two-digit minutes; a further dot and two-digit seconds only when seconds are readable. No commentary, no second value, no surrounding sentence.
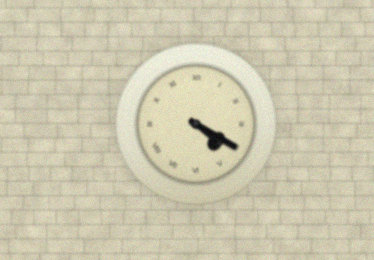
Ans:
4.20
